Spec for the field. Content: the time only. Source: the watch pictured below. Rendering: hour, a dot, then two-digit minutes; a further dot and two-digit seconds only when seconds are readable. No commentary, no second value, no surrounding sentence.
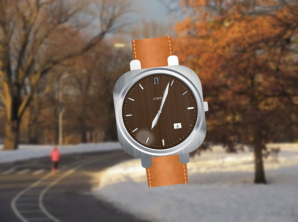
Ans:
7.04
